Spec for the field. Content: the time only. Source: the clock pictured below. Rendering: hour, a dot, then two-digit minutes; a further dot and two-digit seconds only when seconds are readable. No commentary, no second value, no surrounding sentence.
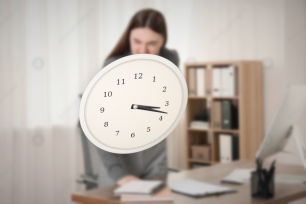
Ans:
3.18
